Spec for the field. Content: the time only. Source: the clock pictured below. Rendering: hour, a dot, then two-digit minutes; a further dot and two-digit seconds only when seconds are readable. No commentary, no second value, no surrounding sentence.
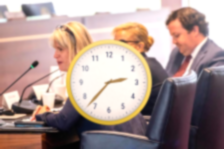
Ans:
2.37
